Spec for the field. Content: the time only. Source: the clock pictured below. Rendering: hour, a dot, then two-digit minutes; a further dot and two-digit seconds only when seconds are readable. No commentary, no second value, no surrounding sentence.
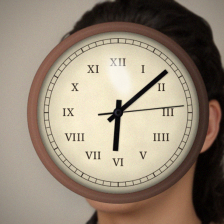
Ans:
6.08.14
